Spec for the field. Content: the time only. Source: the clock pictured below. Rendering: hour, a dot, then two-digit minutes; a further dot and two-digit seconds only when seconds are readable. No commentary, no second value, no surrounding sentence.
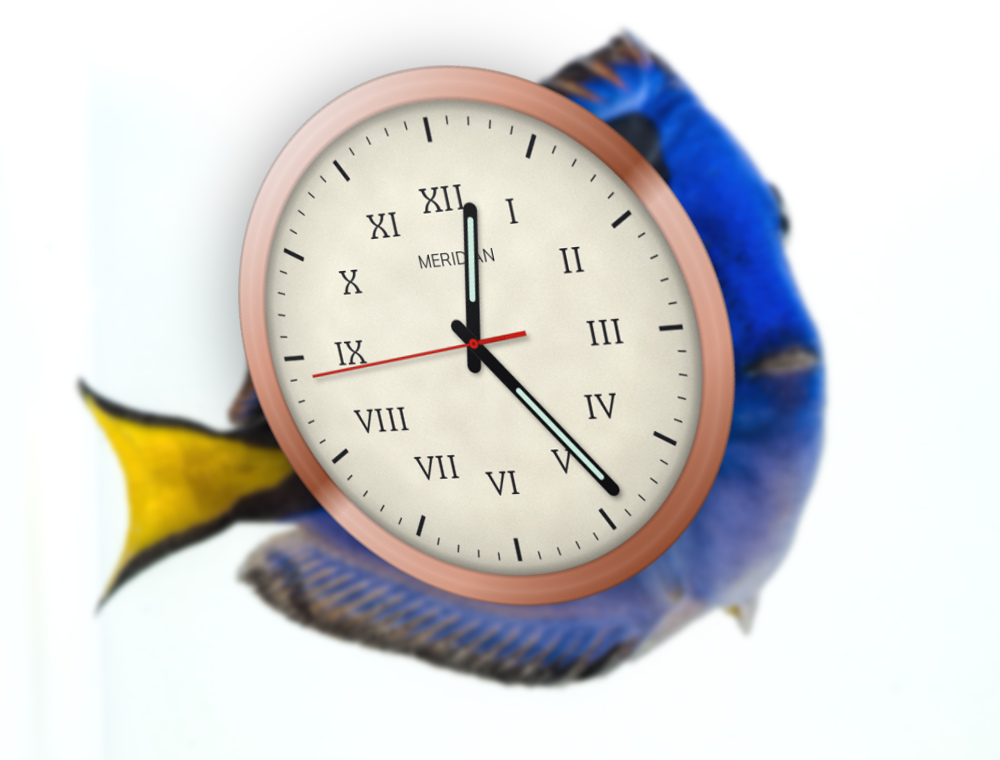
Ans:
12.23.44
